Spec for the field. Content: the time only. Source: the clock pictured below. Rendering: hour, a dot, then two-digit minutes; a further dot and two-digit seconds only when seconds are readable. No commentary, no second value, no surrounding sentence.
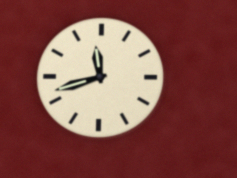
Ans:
11.42
